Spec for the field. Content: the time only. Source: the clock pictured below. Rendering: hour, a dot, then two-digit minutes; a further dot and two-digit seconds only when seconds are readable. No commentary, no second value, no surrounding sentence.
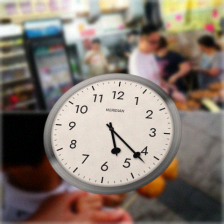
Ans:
5.22
